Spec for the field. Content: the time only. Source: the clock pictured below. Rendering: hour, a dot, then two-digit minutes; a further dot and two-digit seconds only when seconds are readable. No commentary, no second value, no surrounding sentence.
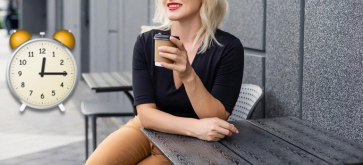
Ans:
12.15
